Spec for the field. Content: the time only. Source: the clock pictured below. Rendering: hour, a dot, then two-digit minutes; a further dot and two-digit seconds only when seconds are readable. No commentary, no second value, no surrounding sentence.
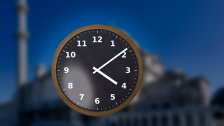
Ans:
4.09
